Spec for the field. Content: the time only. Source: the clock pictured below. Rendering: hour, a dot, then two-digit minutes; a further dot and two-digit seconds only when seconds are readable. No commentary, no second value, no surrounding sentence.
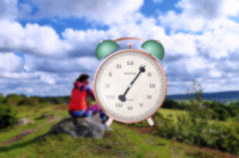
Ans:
7.06
